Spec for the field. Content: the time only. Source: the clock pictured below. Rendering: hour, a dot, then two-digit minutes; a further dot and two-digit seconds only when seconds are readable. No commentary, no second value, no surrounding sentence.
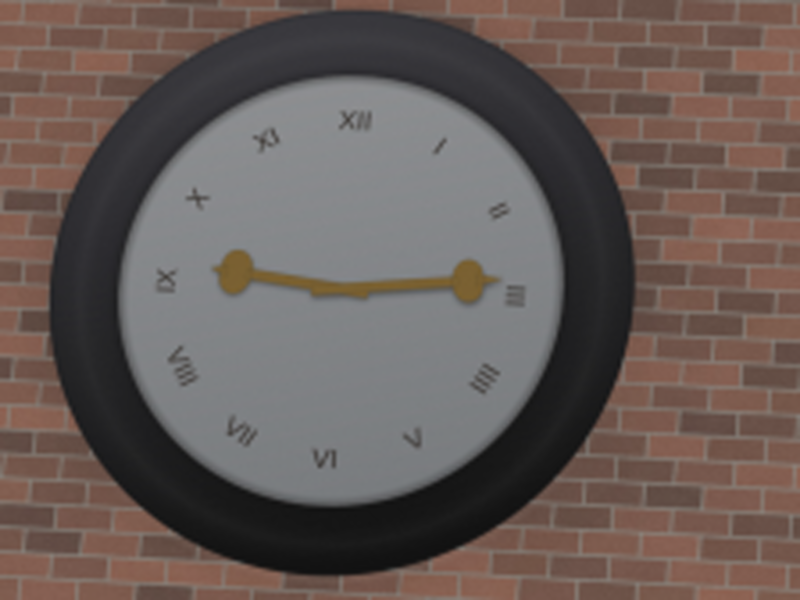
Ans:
9.14
